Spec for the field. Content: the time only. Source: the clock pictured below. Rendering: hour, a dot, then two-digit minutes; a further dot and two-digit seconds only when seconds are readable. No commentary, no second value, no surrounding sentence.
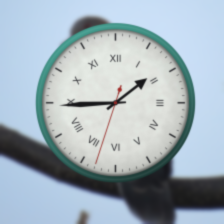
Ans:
1.44.33
